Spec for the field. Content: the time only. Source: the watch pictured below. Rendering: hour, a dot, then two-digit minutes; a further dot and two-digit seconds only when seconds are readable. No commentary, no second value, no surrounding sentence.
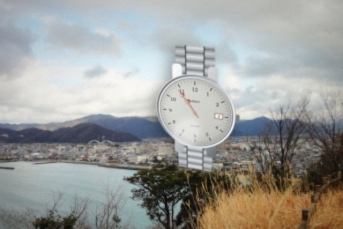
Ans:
10.54
